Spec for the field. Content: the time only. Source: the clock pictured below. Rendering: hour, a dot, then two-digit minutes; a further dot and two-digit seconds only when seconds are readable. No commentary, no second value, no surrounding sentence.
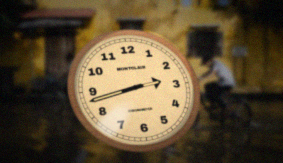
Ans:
2.43
